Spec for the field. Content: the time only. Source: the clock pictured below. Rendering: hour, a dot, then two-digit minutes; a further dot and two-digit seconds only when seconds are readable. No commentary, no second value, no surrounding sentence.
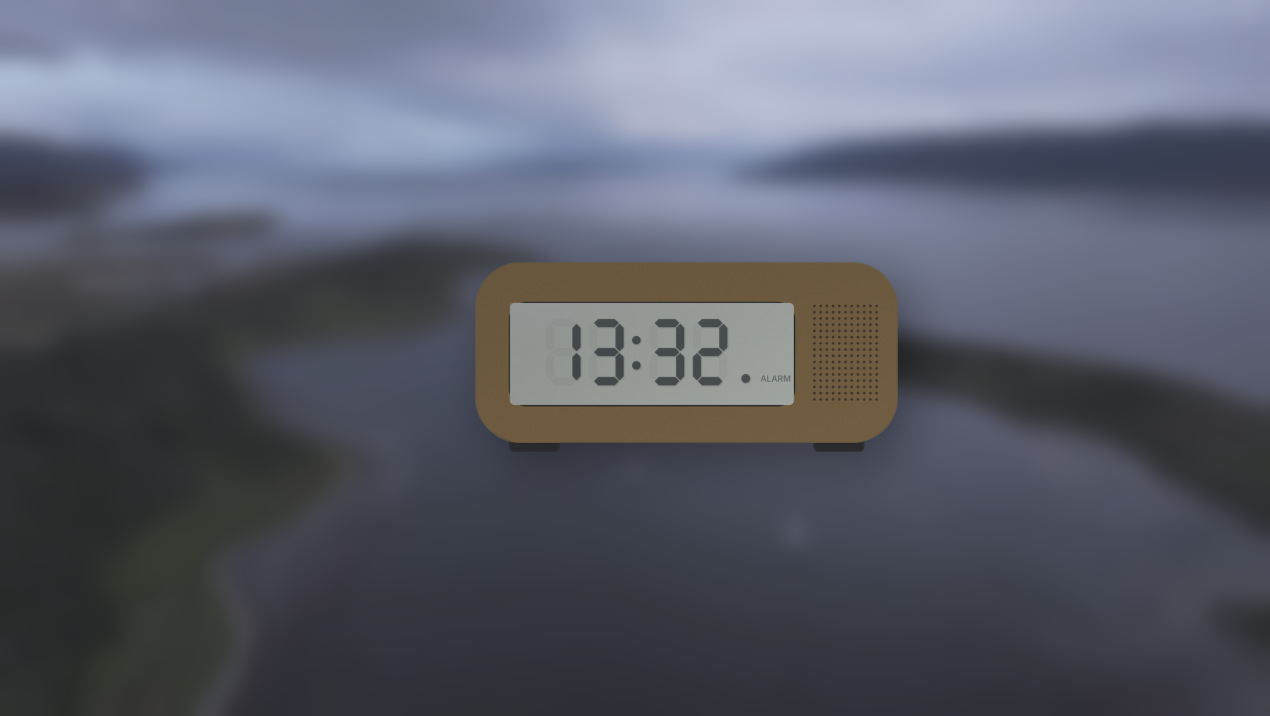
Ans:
13.32
